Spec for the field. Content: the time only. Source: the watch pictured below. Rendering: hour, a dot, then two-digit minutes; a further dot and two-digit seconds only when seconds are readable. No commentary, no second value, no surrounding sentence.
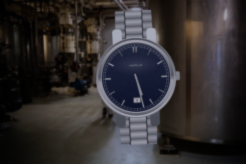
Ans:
5.28
